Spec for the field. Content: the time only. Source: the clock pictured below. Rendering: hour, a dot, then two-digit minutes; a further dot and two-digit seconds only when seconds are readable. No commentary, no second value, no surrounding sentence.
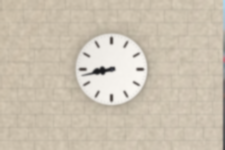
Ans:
8.43
